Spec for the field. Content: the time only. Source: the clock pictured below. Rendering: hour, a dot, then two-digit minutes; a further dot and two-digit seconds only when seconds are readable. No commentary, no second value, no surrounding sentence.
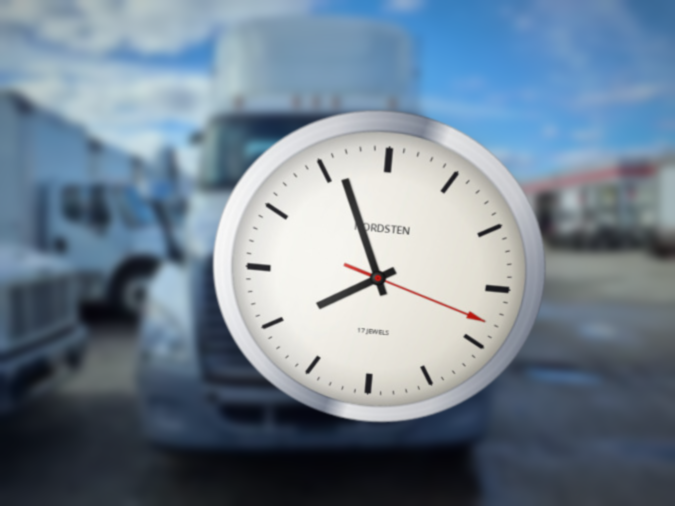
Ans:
7.56.18
